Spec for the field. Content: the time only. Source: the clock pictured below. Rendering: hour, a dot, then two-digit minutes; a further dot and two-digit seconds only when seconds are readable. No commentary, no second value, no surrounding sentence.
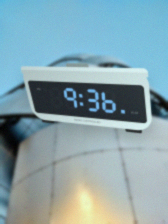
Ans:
9.36
